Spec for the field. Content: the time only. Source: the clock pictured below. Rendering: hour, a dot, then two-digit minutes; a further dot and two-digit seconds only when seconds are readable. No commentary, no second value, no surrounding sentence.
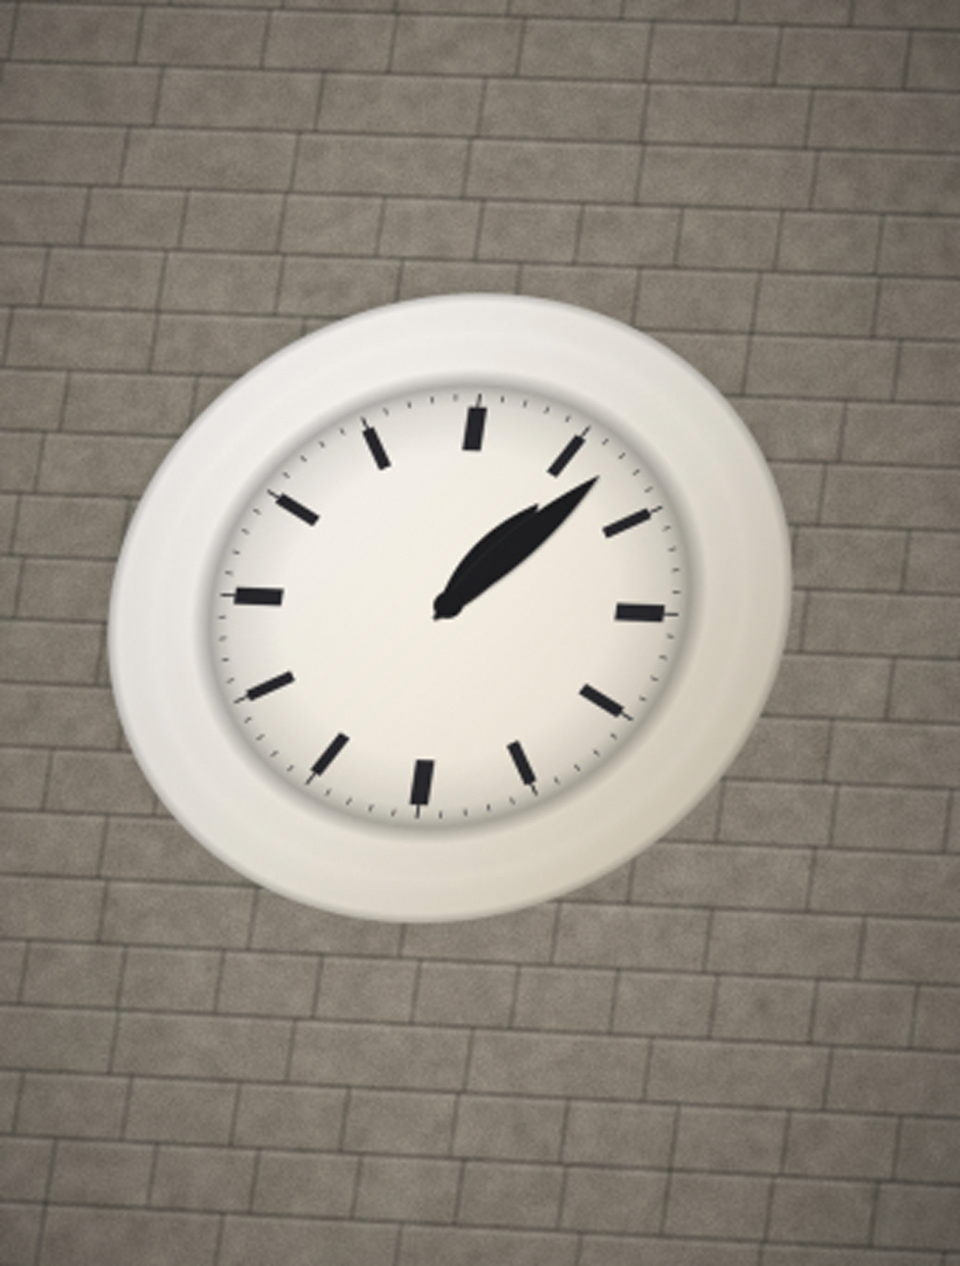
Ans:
1.07
